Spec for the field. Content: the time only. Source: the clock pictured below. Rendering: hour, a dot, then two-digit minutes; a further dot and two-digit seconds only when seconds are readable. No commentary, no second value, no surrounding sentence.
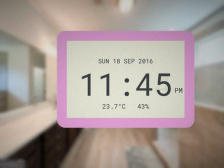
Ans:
11.45
